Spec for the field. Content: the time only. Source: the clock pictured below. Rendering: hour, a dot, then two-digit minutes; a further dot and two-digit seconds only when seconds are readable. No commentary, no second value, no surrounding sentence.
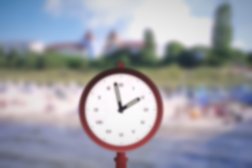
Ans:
1.58
